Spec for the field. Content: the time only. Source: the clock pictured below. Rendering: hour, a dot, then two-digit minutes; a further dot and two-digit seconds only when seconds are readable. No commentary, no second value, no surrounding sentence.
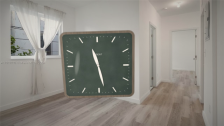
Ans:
11.28
